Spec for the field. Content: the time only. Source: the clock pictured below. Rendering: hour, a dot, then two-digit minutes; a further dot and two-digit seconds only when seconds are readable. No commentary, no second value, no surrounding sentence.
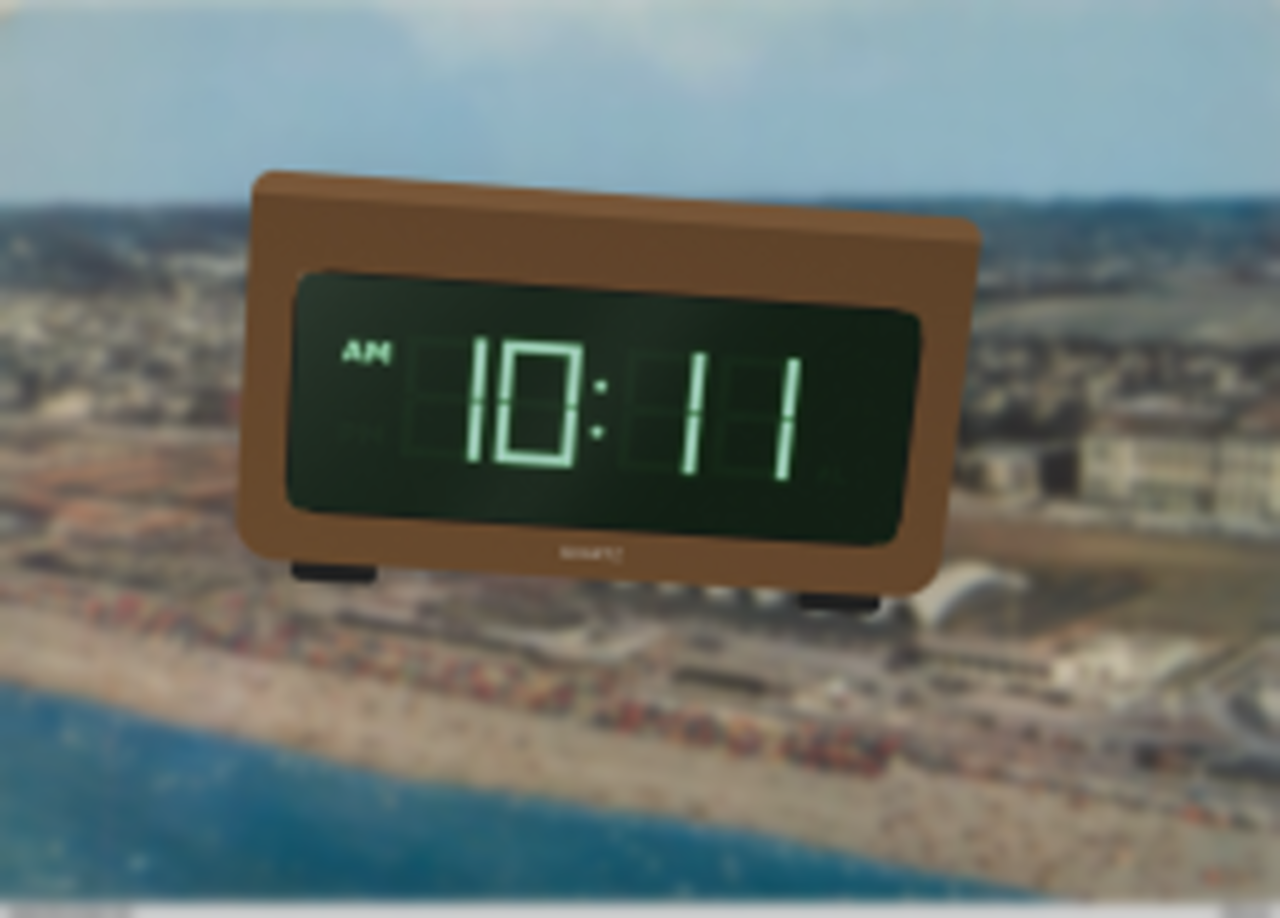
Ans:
10.11
